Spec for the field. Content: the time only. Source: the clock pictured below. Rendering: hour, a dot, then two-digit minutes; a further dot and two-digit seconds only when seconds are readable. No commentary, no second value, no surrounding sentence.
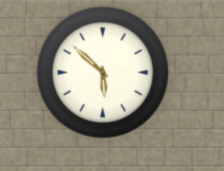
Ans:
5.52
